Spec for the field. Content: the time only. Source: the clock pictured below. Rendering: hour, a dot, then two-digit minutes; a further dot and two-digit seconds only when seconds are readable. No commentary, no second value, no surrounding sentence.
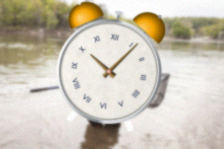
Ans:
10.06
